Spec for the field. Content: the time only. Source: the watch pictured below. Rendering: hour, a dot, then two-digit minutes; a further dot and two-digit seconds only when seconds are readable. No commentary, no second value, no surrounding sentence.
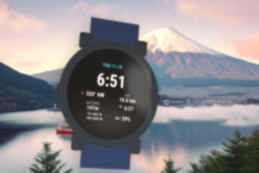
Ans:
6.51
